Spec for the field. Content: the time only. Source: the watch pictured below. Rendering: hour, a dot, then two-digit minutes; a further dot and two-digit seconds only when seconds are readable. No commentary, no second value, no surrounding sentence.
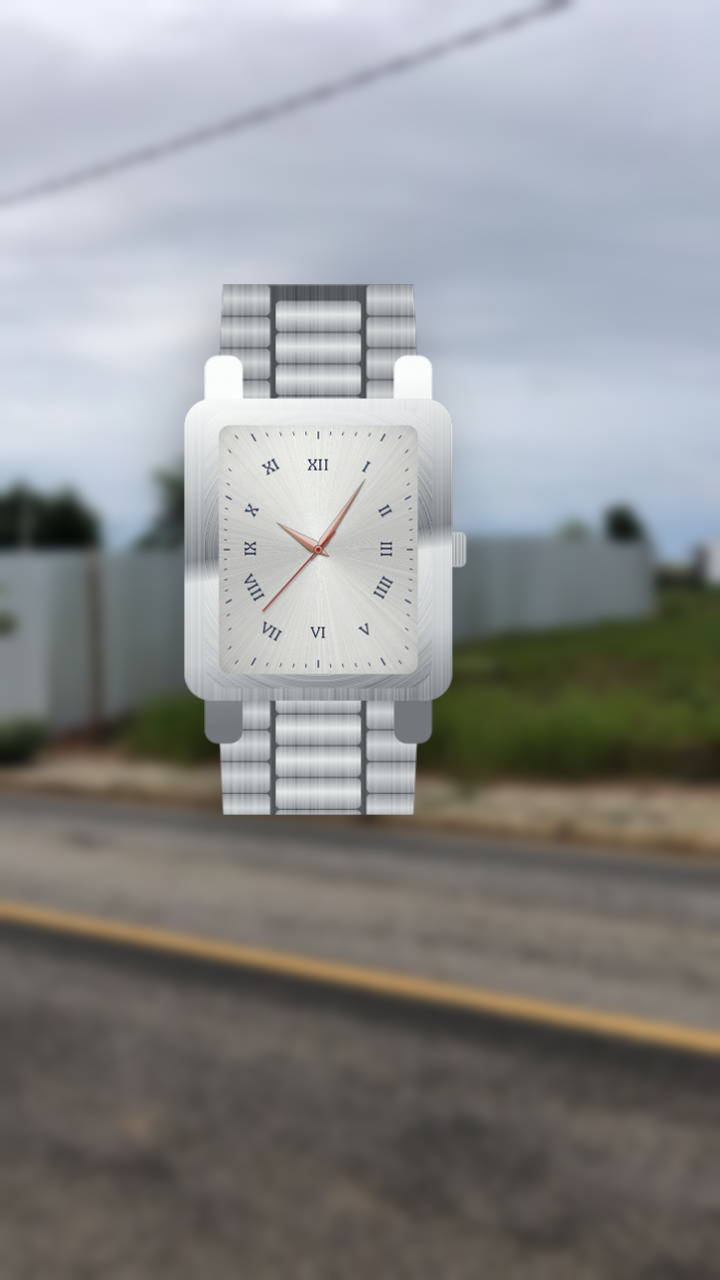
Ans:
10.05.37
